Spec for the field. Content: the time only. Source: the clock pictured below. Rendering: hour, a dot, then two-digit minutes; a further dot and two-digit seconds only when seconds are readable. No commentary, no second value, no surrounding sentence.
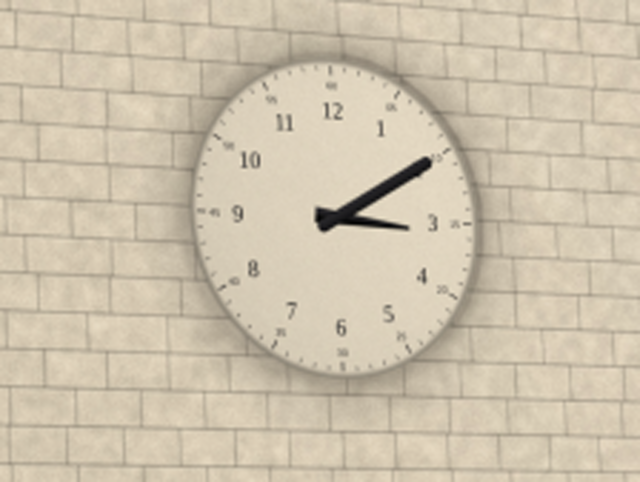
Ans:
3.10
